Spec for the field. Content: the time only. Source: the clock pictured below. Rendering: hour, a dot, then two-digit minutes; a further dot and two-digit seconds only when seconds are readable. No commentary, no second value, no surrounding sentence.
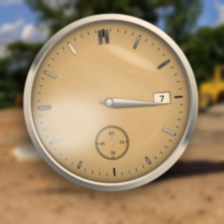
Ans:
3.16
